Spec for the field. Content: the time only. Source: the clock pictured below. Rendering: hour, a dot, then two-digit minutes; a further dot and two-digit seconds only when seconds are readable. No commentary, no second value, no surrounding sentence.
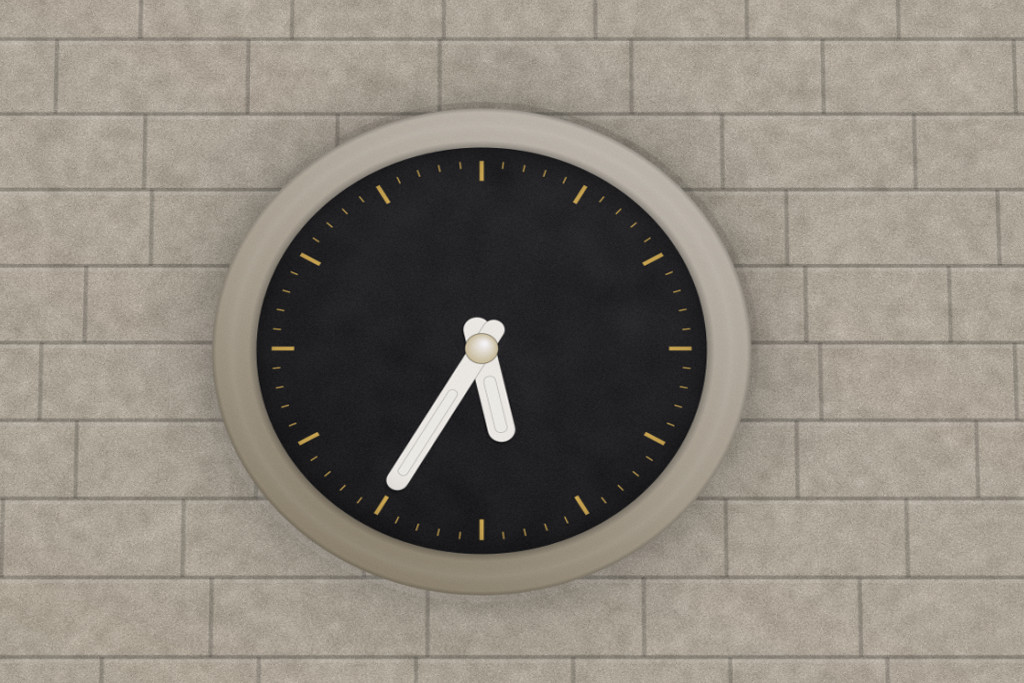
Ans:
5.35
